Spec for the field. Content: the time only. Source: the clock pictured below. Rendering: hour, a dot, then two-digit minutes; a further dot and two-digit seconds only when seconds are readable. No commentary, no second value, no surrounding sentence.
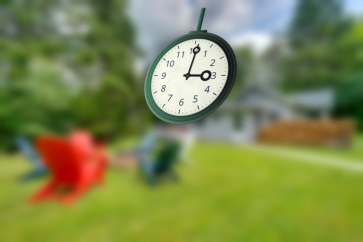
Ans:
3.01
